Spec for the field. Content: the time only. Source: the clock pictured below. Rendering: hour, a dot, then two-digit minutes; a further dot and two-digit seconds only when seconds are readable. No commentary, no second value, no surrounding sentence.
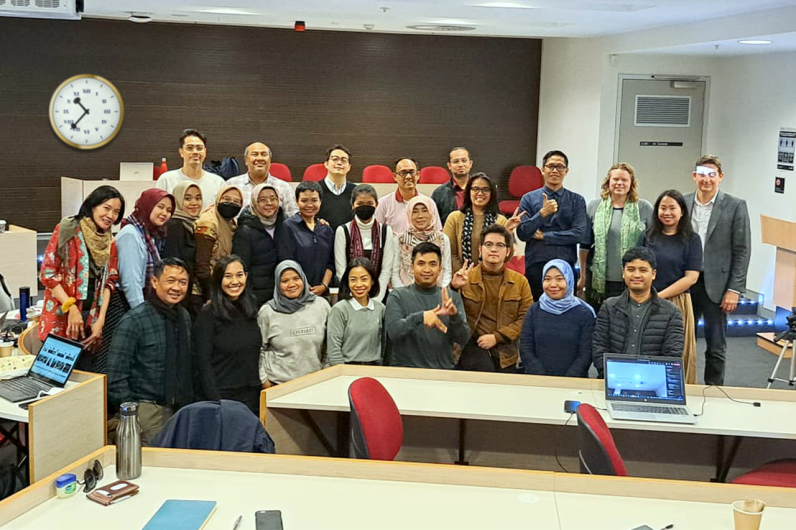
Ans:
10.37
